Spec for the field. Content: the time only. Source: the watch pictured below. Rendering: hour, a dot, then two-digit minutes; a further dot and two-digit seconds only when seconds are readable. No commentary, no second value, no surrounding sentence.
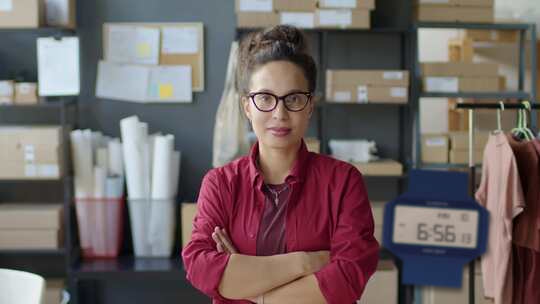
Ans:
6.56
